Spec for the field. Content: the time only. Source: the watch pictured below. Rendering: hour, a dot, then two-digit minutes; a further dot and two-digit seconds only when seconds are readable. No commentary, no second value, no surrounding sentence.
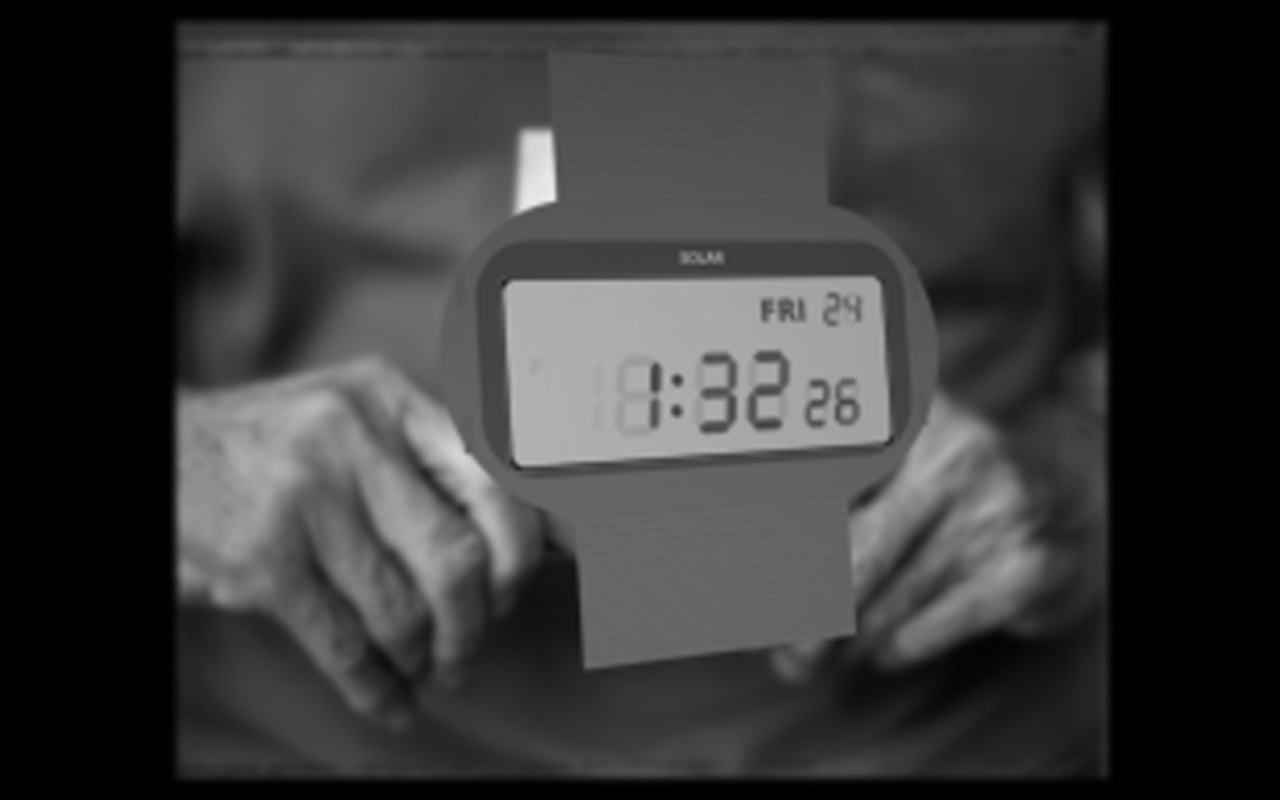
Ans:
1.32.26
